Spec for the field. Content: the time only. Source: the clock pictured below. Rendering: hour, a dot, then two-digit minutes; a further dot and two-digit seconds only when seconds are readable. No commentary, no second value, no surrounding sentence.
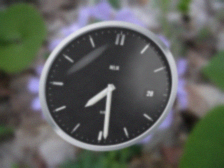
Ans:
7.29
